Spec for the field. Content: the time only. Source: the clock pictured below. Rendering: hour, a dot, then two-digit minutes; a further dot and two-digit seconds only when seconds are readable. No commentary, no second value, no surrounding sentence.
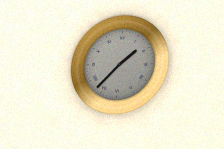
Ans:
1.37
